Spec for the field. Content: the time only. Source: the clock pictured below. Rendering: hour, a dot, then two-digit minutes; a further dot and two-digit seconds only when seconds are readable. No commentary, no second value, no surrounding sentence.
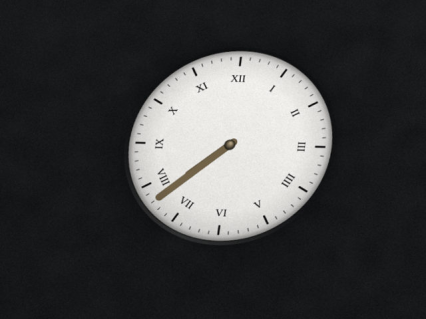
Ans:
7.38
